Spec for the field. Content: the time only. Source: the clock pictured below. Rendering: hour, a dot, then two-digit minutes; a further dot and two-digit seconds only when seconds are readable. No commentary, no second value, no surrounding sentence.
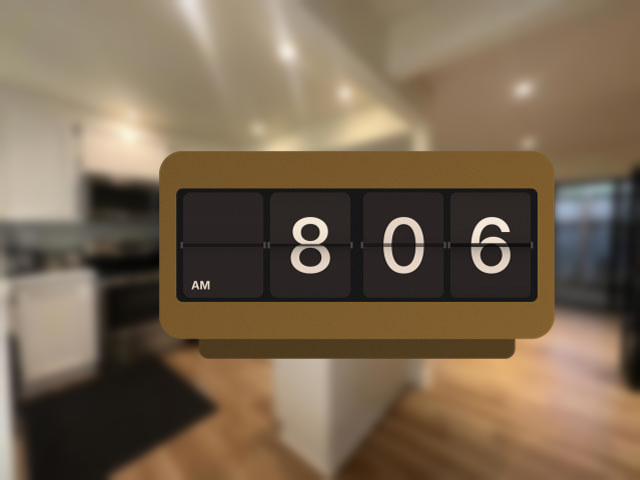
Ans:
8.06
